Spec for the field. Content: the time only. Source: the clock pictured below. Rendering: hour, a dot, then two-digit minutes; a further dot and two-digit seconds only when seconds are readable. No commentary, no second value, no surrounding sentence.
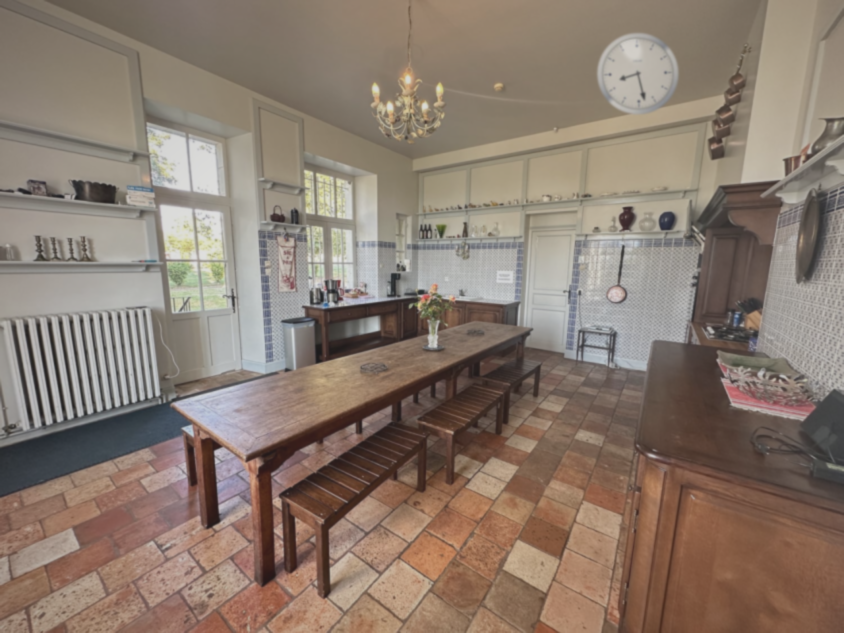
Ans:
8.28
